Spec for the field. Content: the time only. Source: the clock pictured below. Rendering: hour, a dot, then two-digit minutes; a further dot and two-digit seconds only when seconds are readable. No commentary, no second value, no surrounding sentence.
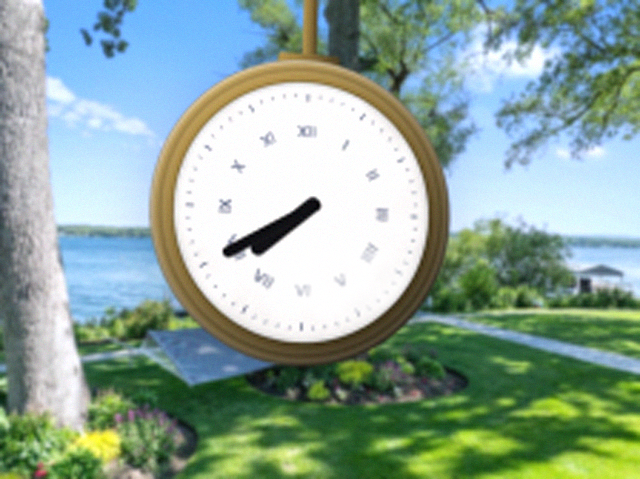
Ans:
7.40
